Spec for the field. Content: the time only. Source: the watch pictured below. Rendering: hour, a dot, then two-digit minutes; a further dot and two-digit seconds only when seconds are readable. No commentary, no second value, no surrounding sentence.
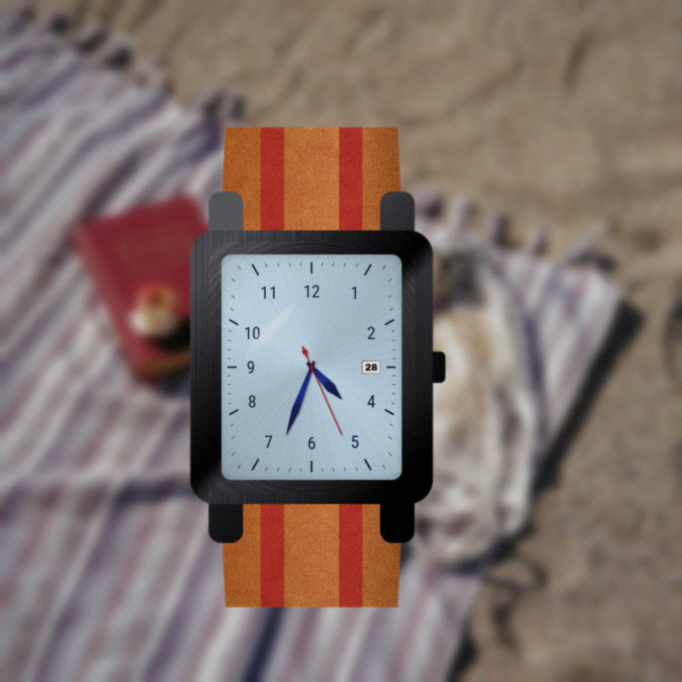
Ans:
4.33.26
